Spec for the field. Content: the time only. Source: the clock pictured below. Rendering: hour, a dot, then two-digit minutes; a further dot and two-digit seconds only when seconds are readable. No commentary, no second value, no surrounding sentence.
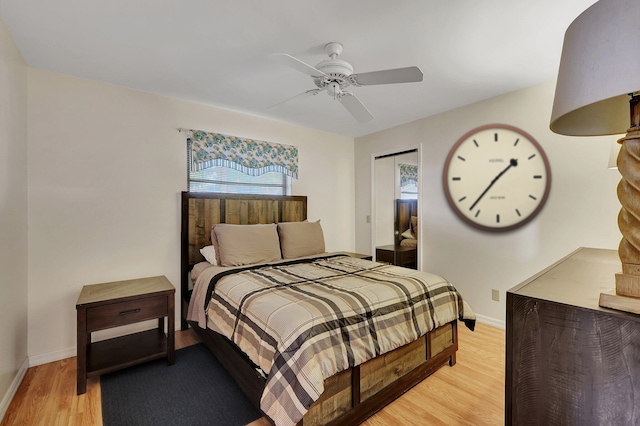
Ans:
1.37
